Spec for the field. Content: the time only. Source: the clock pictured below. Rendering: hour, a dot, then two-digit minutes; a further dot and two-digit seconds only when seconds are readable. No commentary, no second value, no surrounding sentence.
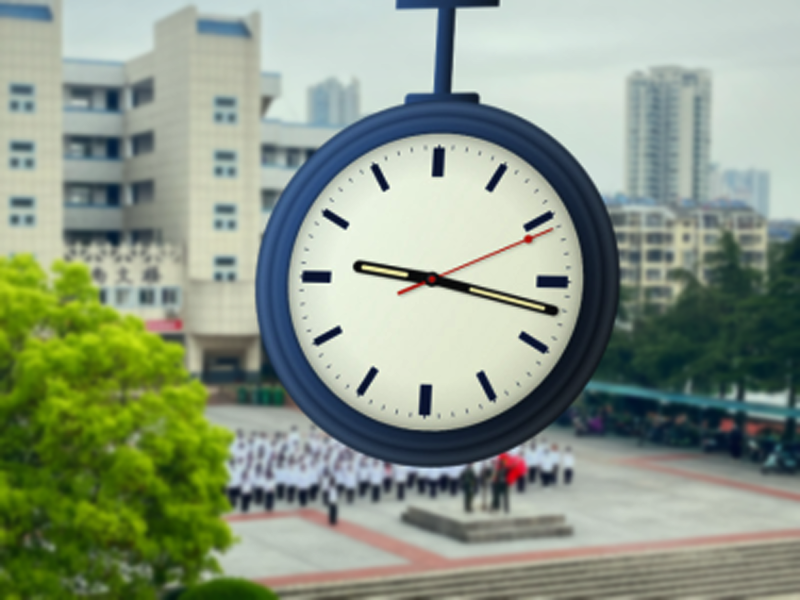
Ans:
9.17.11
